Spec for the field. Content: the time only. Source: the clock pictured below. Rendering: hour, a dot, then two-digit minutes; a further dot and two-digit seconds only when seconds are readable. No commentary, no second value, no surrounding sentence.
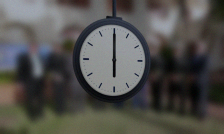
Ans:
6.00
